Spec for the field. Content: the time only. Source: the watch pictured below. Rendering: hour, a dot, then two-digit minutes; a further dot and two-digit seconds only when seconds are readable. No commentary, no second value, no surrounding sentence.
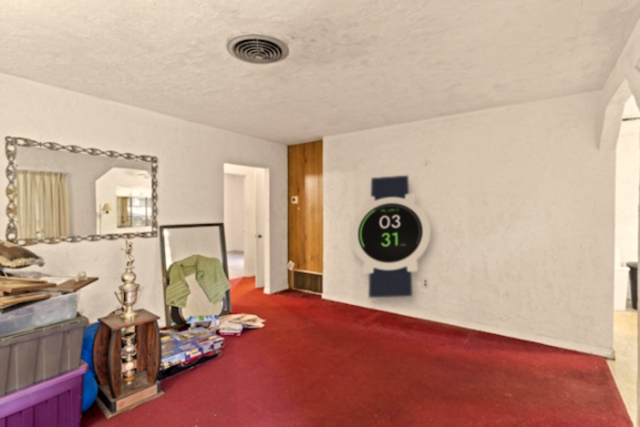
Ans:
3.31
